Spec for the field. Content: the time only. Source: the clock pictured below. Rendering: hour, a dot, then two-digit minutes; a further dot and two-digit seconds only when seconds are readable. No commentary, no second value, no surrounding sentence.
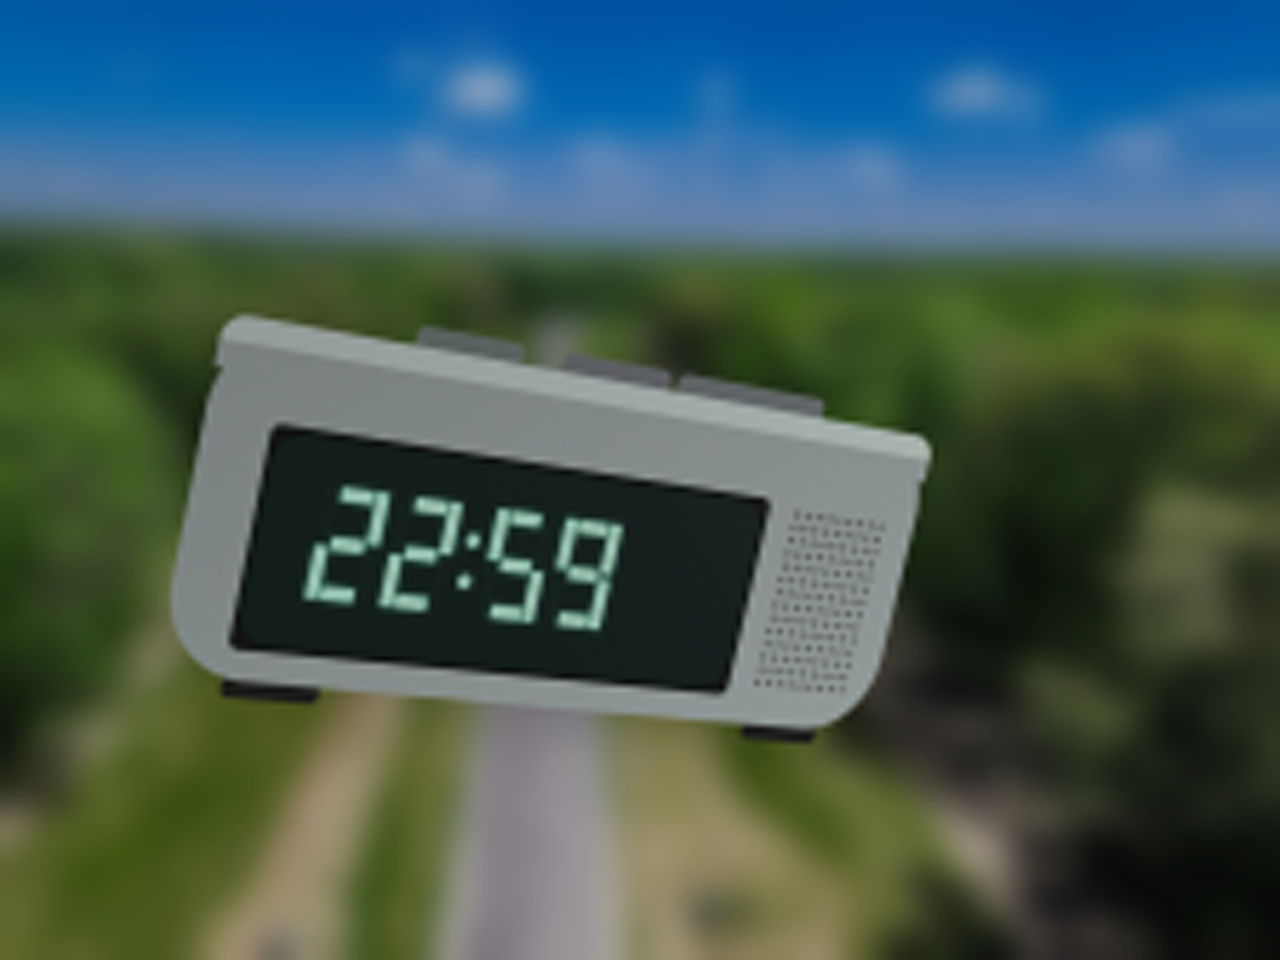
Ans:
22.59
